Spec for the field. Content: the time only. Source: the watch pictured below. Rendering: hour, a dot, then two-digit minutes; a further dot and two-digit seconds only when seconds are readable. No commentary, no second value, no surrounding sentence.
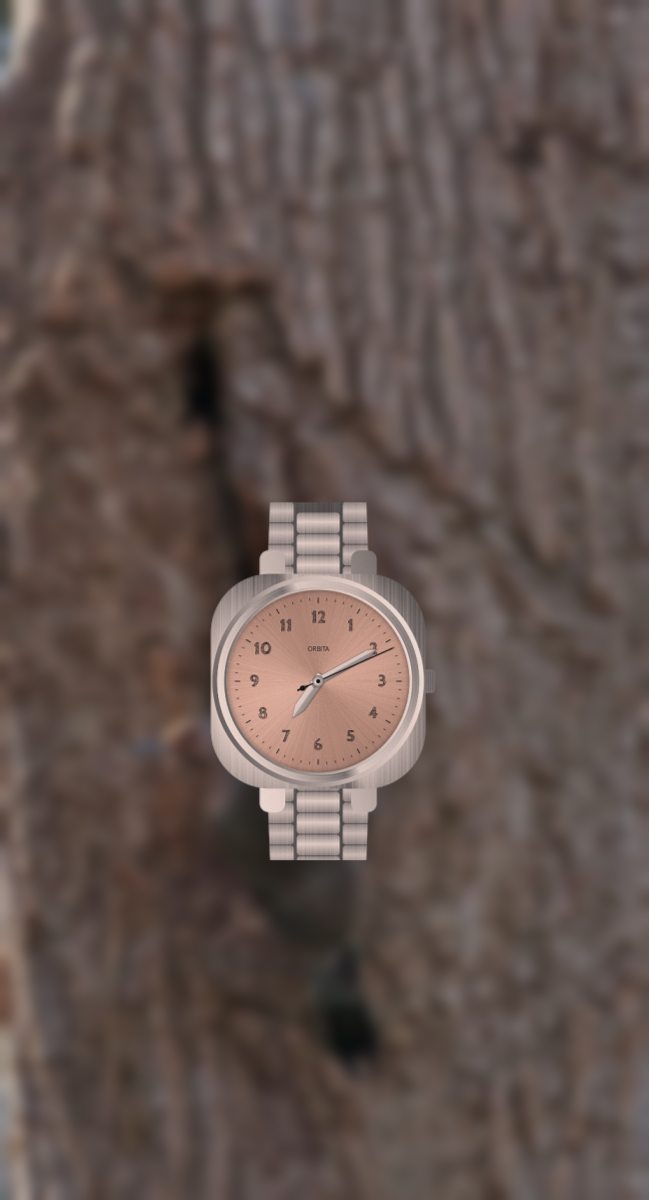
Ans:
7.10.11
